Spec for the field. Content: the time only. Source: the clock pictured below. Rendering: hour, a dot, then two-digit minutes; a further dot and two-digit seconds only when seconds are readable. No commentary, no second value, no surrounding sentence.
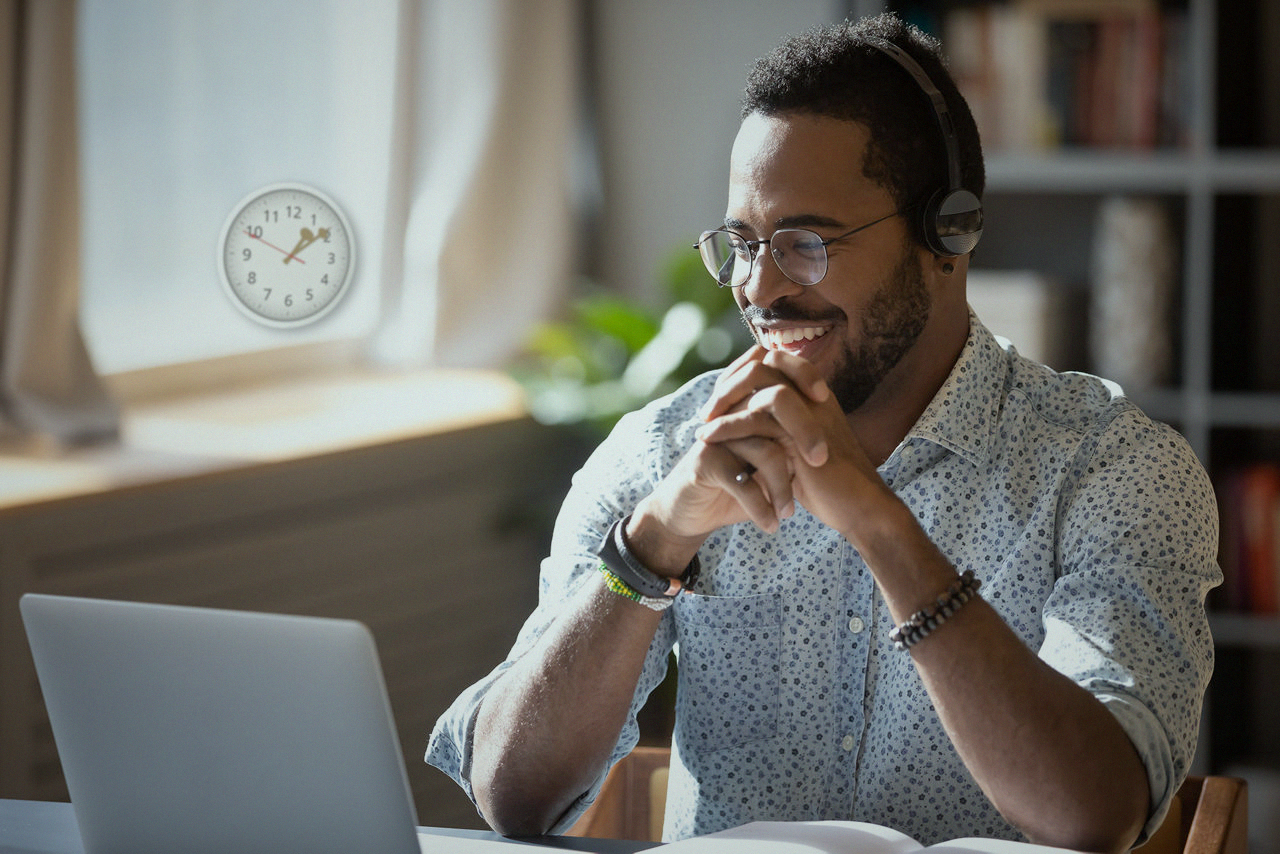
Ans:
1.08.49
